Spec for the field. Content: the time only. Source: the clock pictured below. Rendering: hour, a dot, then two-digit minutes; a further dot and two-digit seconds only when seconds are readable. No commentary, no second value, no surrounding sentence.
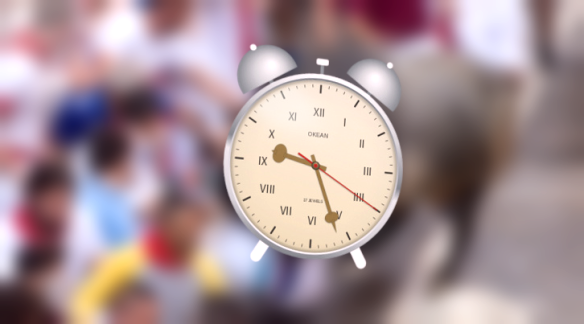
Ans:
9.26.20
